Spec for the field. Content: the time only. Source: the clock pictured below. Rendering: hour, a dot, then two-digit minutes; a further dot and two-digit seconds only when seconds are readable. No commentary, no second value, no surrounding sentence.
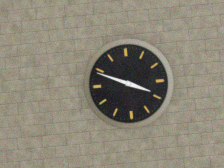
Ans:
3.49
